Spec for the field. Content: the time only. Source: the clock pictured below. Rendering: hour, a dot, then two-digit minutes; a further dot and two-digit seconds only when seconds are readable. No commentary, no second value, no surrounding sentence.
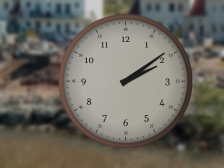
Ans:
2.09
